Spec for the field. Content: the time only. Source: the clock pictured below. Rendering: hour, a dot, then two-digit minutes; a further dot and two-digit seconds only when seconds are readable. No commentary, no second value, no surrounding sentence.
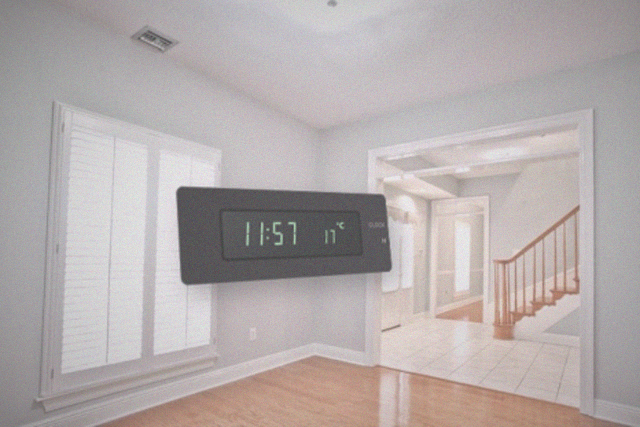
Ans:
11.57
